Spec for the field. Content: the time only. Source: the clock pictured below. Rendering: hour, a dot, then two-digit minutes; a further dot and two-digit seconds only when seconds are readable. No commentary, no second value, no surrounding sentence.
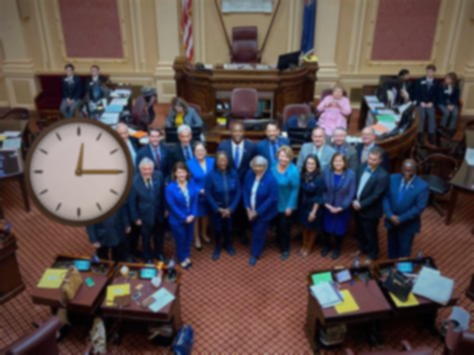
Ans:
12.15
